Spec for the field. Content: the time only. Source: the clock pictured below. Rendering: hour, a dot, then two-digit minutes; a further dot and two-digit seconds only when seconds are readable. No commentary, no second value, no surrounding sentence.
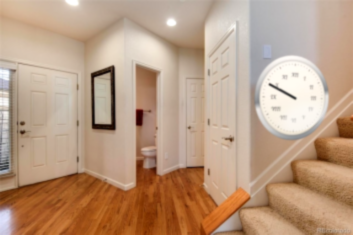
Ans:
9.49
